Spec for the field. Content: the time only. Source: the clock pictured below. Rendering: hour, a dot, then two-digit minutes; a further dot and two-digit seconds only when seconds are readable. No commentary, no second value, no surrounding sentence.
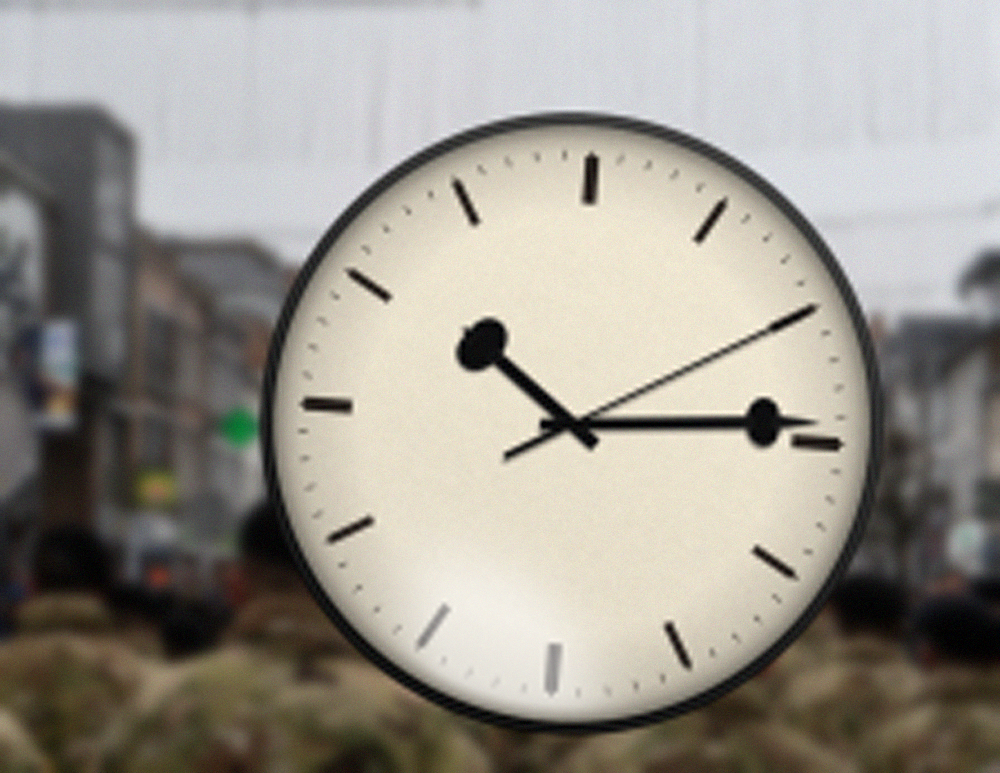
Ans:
10.14.10
